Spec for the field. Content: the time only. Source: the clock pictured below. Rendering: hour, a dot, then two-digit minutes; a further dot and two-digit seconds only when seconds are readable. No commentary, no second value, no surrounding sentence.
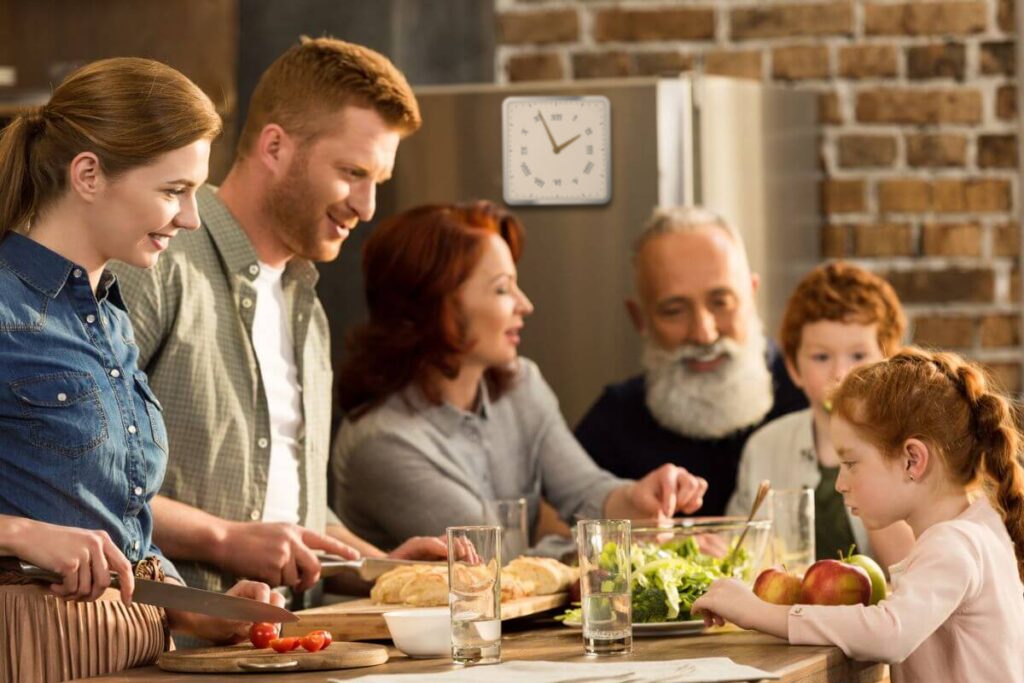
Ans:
1.56
